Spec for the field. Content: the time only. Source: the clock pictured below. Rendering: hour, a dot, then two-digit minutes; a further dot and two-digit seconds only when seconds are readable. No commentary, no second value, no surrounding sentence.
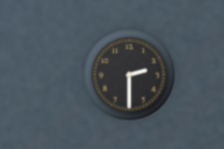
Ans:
2.30
